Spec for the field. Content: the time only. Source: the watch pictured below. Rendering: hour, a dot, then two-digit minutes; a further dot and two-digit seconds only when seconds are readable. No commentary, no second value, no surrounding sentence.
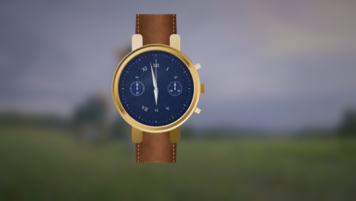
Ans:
5.58
